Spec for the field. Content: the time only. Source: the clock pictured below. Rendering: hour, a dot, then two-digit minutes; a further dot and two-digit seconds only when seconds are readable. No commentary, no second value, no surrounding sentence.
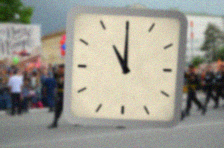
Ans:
11.00
